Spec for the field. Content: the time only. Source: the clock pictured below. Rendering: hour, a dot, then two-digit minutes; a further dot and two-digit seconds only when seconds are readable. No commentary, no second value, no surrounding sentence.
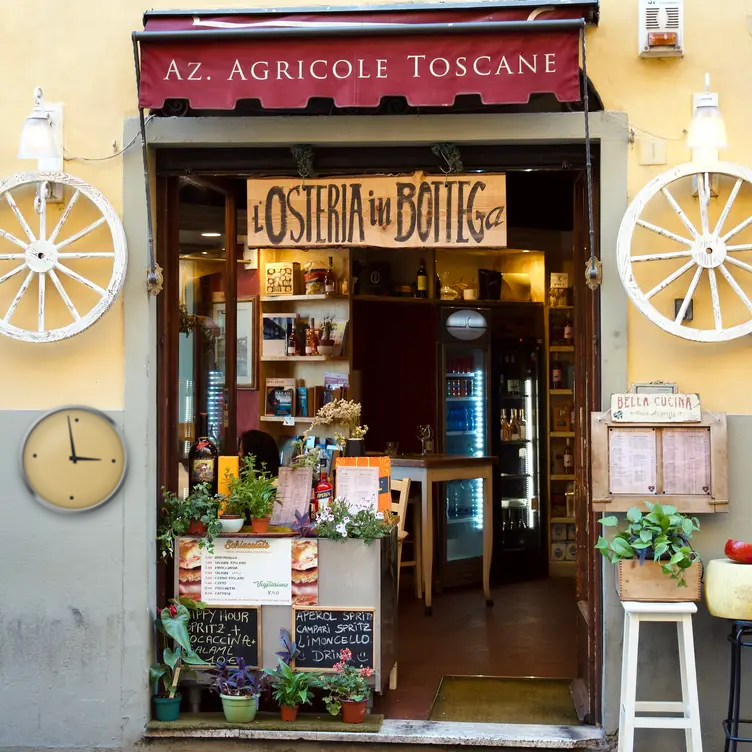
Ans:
2.58
